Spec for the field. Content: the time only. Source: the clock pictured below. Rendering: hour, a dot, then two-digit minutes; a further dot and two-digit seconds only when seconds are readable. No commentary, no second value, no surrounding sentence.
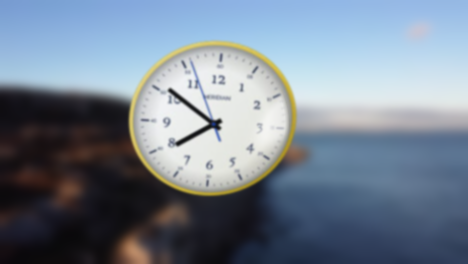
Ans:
7.50.56
